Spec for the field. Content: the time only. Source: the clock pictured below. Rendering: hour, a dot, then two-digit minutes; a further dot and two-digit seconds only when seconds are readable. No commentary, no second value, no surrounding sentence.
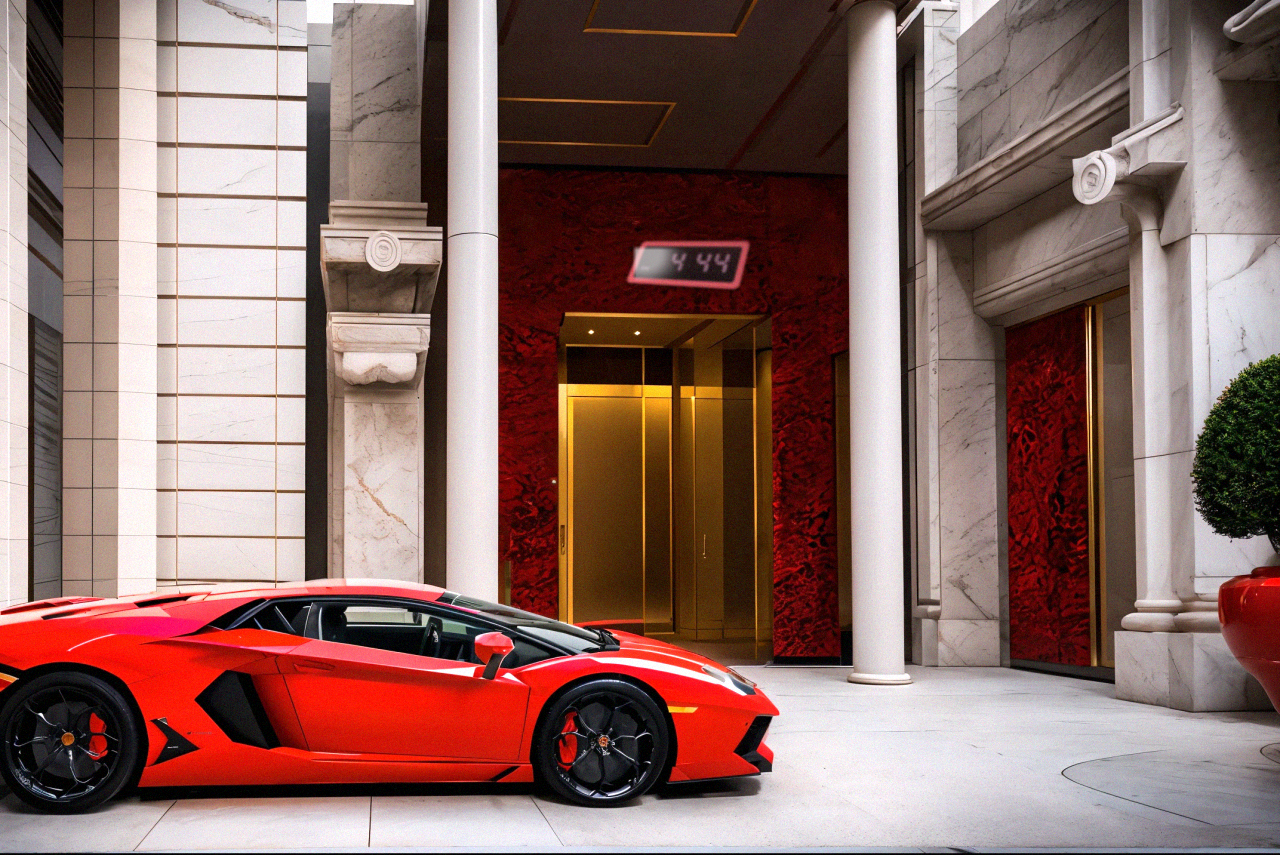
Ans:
4.44
